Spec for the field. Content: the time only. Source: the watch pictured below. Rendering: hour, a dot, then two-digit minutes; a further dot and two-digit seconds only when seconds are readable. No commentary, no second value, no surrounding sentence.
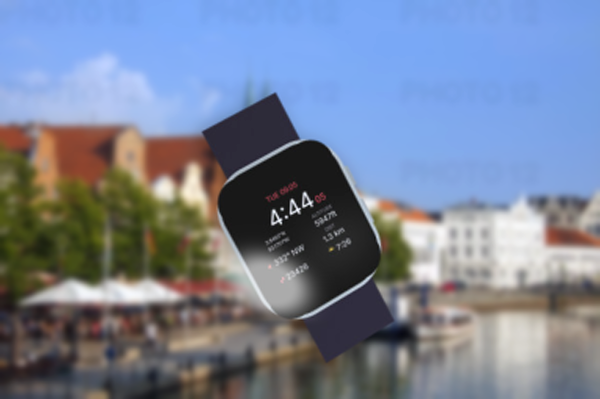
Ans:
4.44
